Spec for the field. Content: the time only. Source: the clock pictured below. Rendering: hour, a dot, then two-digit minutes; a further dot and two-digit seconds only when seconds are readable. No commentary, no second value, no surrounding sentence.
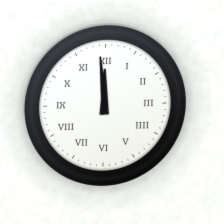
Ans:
11.59
